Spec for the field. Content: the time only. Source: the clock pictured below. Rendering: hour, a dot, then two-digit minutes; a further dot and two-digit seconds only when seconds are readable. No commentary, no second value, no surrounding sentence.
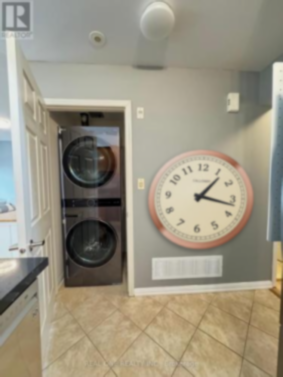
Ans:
1.17
